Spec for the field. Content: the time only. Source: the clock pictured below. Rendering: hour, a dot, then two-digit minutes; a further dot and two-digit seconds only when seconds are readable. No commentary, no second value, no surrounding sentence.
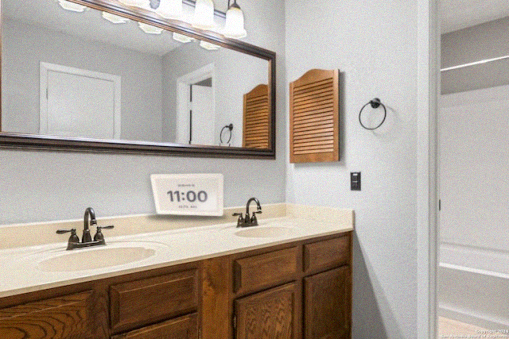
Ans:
11.00
